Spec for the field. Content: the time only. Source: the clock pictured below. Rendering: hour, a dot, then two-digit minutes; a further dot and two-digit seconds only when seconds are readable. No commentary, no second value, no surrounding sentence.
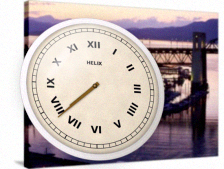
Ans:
7.38
